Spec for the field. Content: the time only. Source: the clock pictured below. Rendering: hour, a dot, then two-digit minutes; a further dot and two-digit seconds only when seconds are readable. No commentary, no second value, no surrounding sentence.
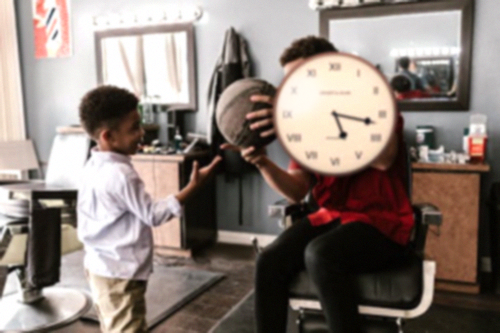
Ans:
5.17
